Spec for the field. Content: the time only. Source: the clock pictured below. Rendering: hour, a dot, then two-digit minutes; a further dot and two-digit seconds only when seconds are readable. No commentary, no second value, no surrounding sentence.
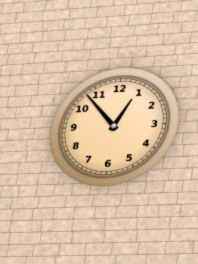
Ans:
12.53
